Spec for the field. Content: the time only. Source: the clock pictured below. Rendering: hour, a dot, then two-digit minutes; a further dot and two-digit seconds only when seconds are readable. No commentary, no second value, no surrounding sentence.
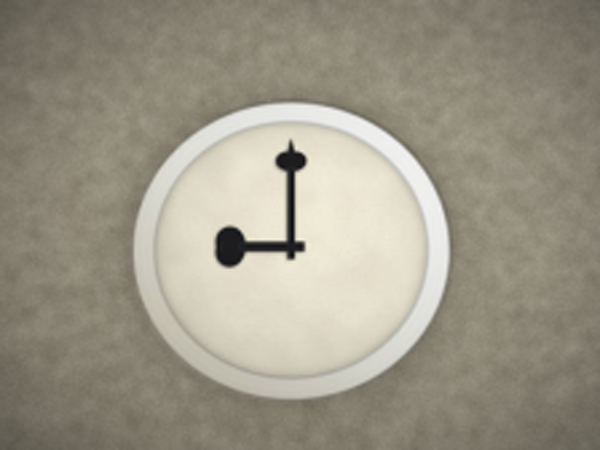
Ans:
9.00
